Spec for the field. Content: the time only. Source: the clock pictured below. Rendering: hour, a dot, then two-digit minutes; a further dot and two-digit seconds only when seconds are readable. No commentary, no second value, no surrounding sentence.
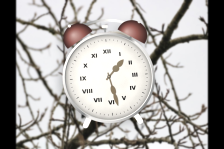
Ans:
1.28
